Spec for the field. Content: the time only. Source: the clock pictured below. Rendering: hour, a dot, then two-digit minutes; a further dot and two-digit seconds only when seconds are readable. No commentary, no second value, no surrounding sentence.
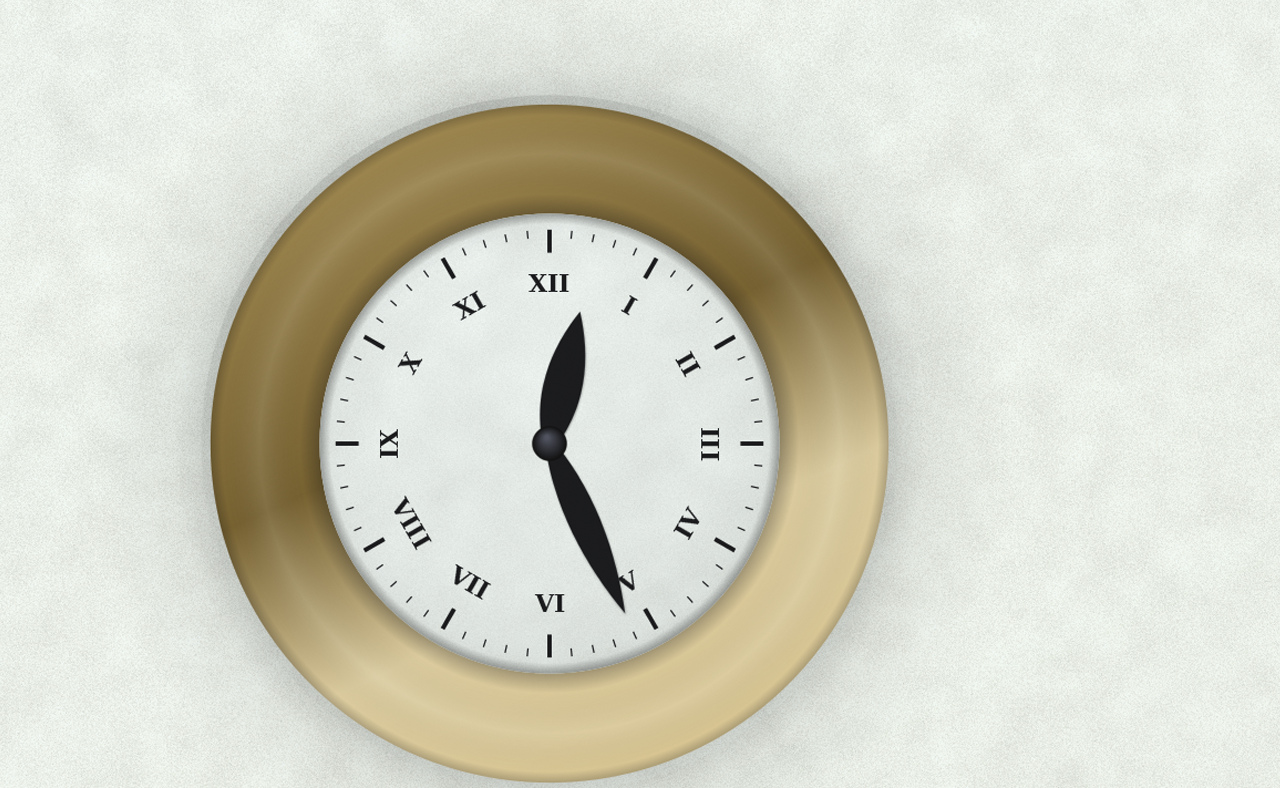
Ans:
12.26
